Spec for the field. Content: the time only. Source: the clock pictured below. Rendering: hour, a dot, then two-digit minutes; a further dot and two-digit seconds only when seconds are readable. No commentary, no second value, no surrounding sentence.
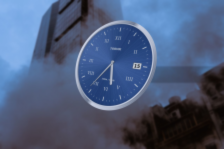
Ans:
5.36
